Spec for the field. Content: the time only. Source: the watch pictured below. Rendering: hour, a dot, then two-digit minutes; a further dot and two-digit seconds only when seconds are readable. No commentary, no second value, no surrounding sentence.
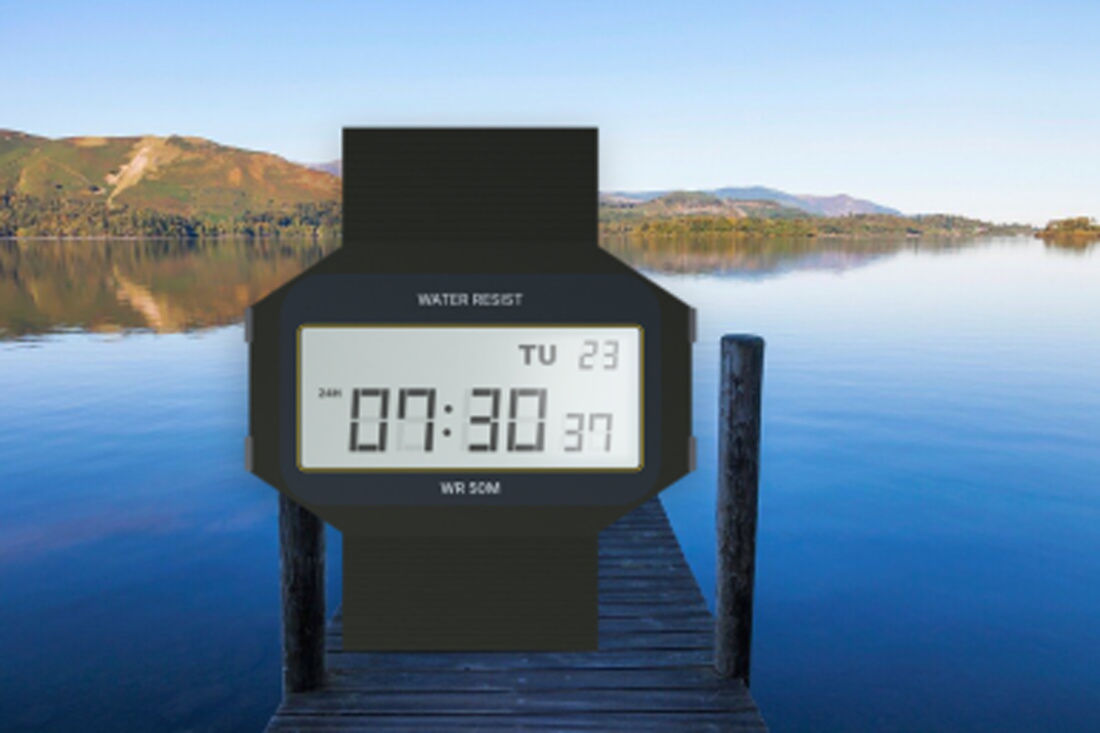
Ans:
7.30.37
